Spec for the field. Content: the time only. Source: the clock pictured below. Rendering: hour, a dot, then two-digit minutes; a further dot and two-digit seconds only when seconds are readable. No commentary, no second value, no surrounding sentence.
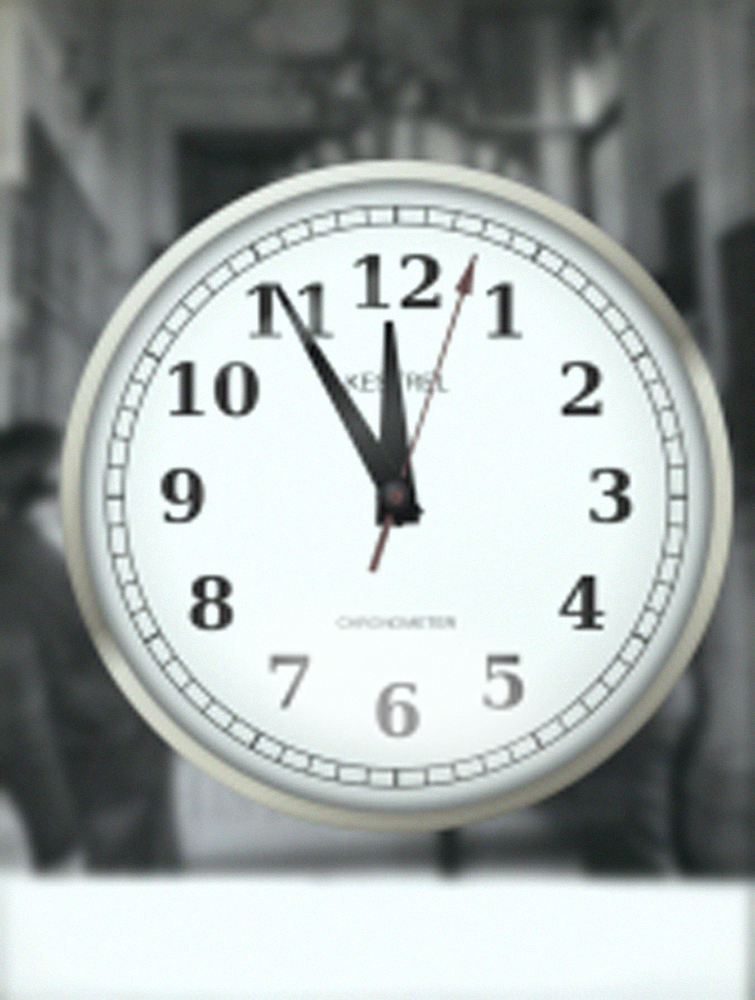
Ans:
11.55.03
